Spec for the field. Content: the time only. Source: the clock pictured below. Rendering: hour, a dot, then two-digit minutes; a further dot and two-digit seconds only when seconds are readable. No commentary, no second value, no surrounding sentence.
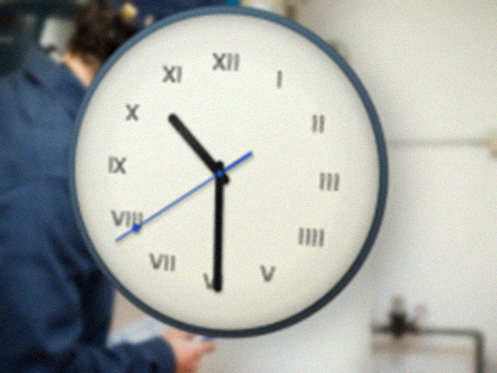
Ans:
10.29.39
